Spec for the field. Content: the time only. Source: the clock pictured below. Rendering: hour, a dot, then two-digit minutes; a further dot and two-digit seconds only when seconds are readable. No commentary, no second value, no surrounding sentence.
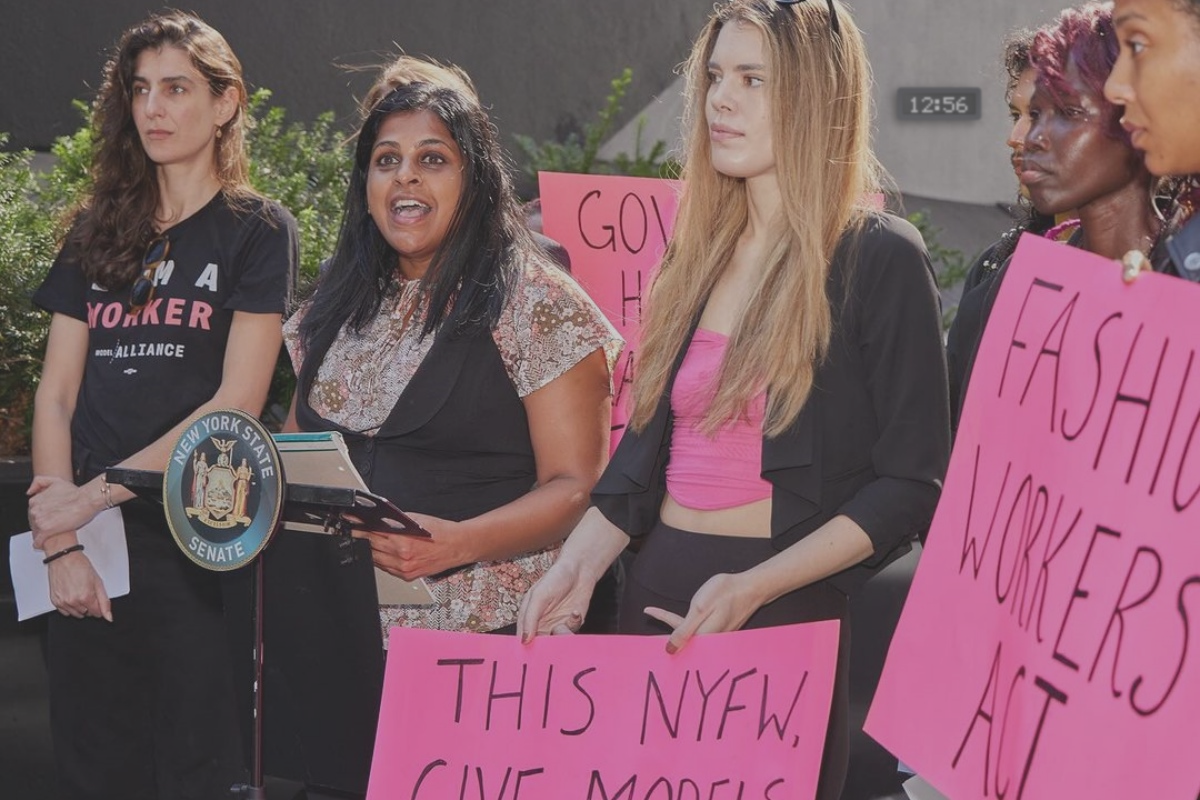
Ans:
12.56
